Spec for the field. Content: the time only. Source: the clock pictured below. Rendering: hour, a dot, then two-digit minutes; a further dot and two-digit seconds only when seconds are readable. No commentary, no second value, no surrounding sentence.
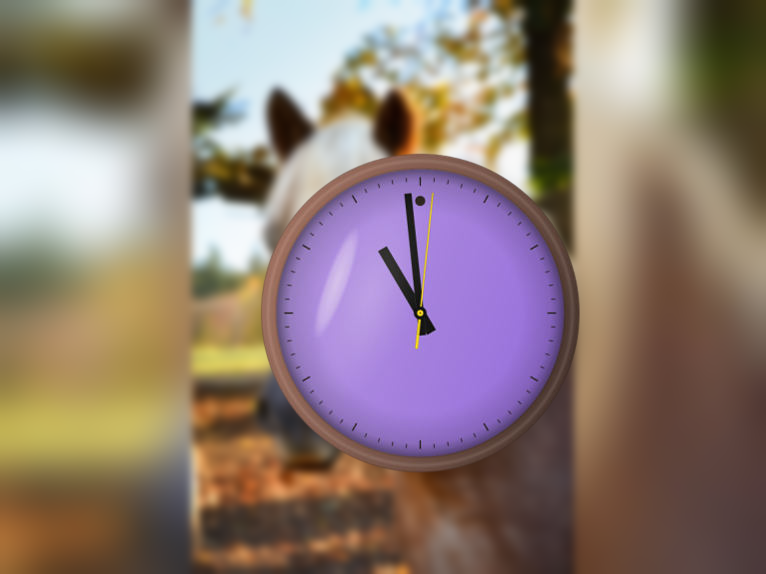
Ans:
10.59.01
